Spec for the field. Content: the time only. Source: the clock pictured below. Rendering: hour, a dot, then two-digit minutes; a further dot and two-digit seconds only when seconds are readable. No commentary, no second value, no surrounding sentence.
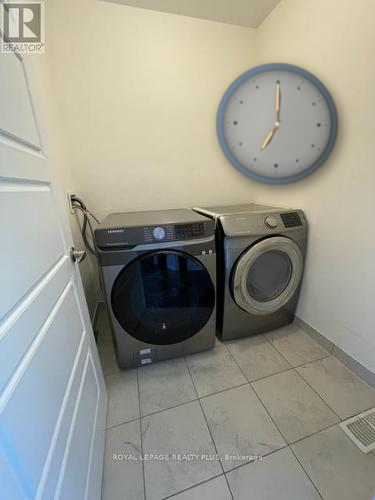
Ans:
7.00
